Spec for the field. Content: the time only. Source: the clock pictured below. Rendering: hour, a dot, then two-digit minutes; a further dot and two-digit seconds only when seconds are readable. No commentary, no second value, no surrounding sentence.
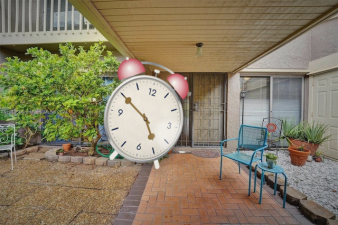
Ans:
4.50
